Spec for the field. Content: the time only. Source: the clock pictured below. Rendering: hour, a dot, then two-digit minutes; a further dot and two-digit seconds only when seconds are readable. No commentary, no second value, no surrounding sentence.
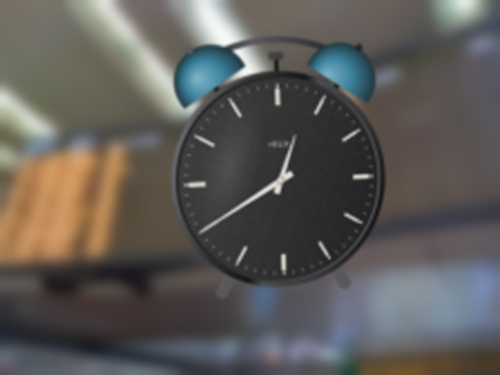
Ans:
12.40
